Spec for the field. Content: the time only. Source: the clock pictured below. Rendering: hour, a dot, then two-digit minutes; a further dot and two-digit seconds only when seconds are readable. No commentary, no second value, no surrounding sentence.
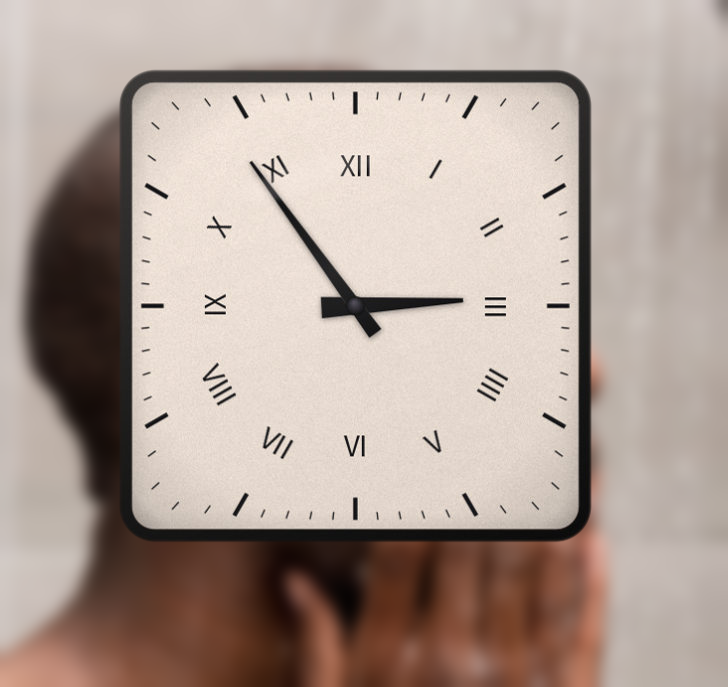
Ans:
2.54
